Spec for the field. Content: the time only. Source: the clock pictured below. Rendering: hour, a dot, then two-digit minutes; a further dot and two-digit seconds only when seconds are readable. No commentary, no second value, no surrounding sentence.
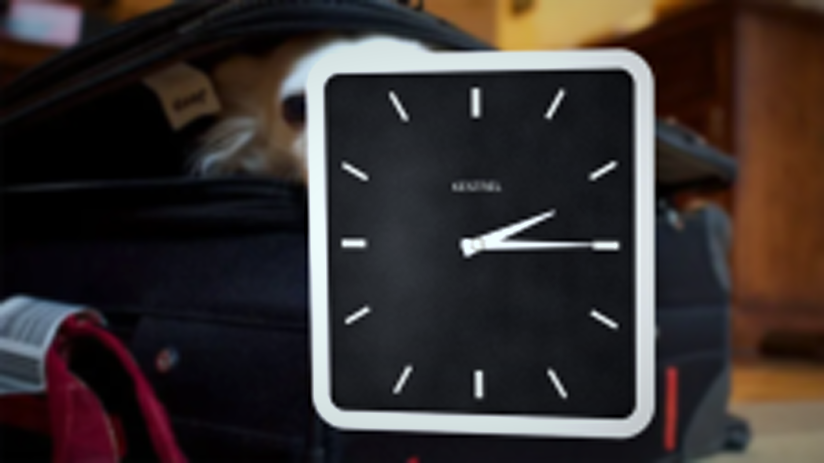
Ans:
2.15
